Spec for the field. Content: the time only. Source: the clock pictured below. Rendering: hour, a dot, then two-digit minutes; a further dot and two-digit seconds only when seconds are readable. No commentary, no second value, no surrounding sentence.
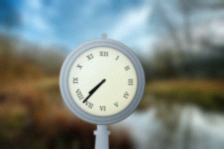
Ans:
7.37
